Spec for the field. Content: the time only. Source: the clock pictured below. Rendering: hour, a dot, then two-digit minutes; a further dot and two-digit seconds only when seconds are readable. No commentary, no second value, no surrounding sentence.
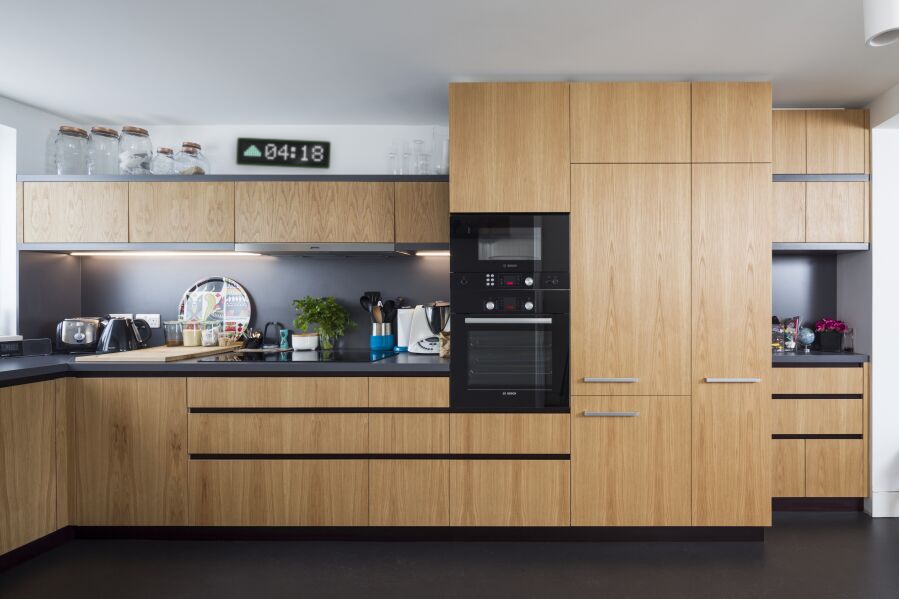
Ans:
4.18
